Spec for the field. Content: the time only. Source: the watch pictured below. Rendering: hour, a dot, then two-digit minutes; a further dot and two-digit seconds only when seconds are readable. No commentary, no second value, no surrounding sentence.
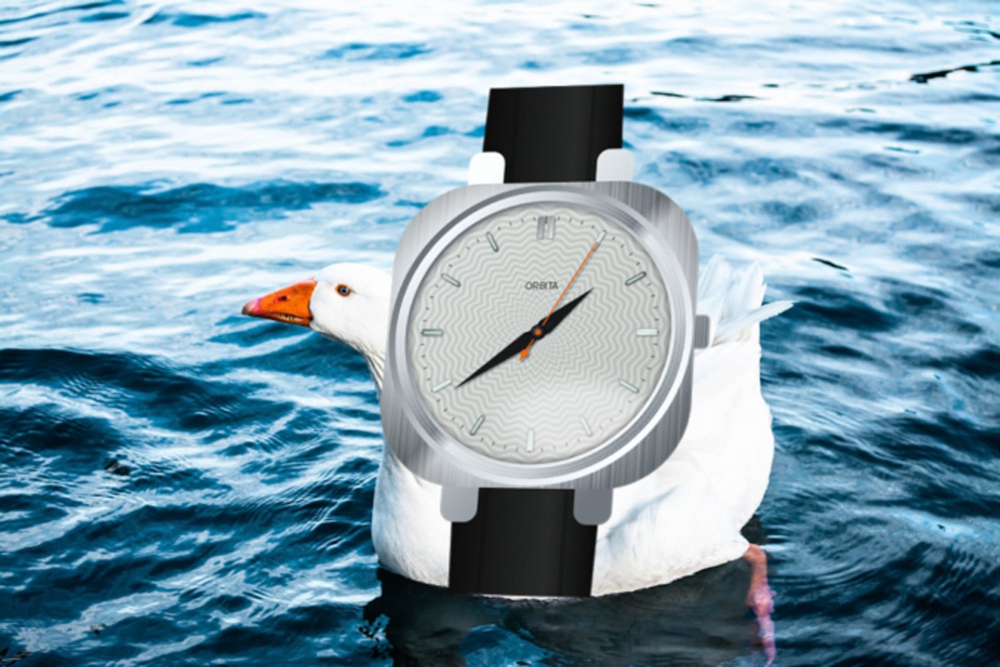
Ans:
1.39.05
